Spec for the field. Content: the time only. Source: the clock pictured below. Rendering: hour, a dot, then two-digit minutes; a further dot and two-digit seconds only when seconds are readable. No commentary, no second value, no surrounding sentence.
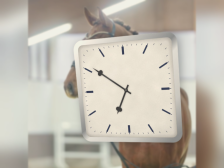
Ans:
6.51
